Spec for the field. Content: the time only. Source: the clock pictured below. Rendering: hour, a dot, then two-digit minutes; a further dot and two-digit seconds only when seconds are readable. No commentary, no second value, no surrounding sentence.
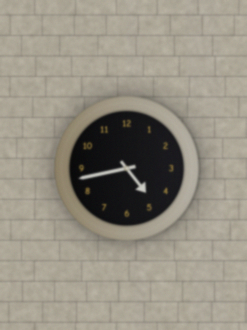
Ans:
4.43
